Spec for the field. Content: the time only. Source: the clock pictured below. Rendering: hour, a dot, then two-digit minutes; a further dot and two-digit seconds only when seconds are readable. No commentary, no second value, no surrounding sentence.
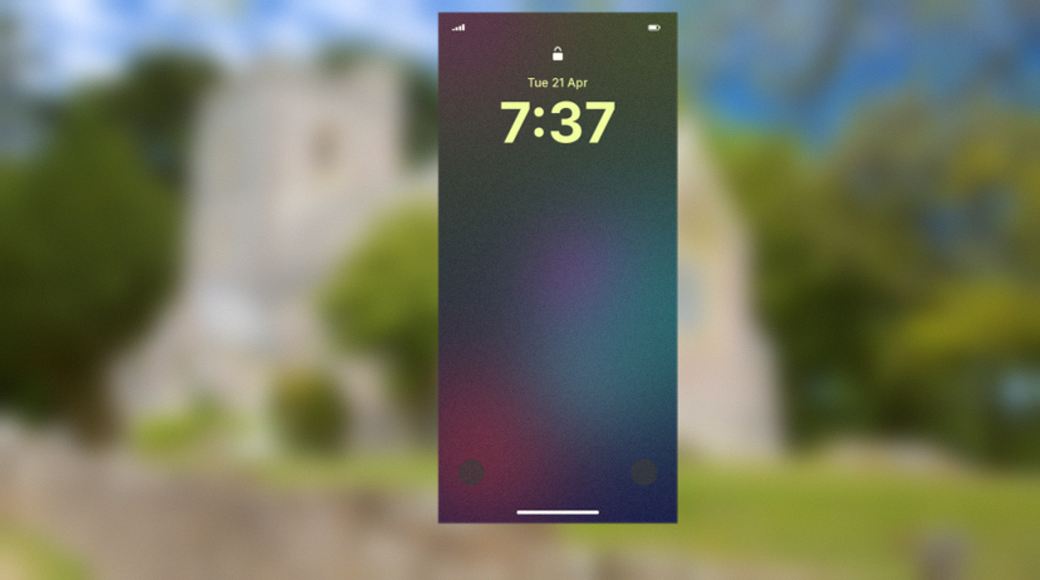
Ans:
7.37
